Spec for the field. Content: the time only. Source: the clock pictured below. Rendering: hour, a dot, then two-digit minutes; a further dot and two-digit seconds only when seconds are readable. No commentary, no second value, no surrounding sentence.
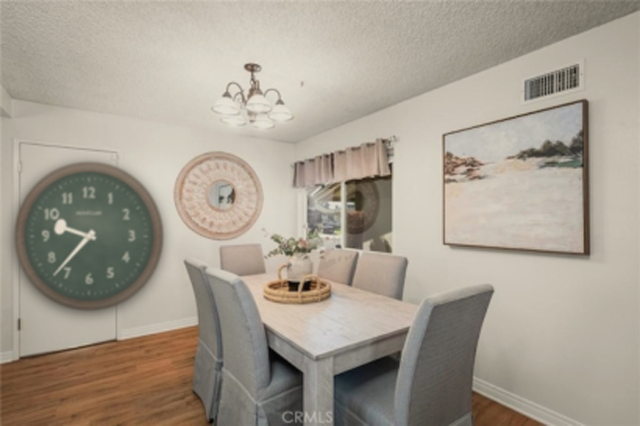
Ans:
9.37
